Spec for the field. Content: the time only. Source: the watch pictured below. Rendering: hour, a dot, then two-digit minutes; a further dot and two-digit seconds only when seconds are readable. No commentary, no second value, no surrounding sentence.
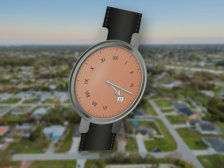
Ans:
4.18
